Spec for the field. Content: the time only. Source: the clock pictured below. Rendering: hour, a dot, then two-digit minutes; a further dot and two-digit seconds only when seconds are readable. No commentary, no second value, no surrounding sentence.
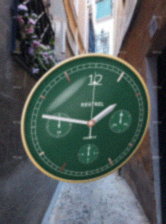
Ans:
1.47
